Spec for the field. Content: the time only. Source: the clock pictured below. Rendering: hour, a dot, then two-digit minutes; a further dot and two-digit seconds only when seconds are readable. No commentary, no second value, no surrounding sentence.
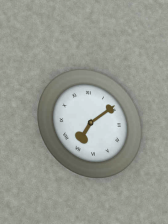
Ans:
7.09
